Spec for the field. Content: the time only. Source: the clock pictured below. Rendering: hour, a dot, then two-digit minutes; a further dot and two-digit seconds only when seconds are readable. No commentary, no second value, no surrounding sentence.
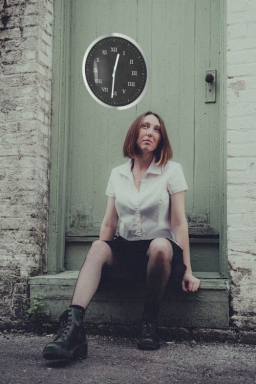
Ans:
12.31
